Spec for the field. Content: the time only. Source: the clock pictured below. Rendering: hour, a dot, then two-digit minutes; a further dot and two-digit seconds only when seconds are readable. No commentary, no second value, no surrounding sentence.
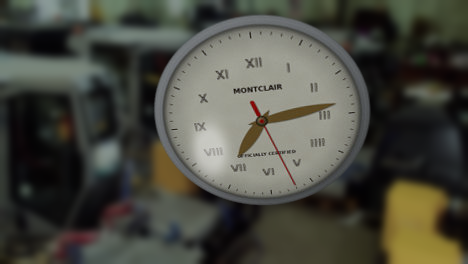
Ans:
7.13.27
